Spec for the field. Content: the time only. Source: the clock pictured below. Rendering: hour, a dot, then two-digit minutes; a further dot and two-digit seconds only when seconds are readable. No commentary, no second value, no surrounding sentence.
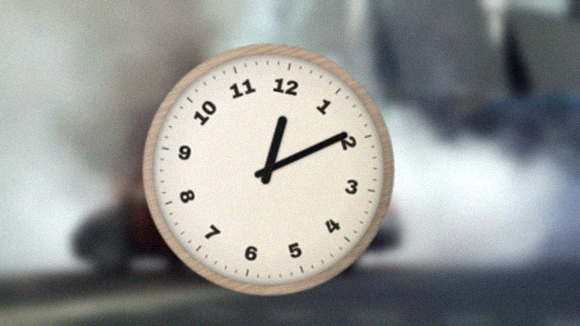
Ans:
12.09
